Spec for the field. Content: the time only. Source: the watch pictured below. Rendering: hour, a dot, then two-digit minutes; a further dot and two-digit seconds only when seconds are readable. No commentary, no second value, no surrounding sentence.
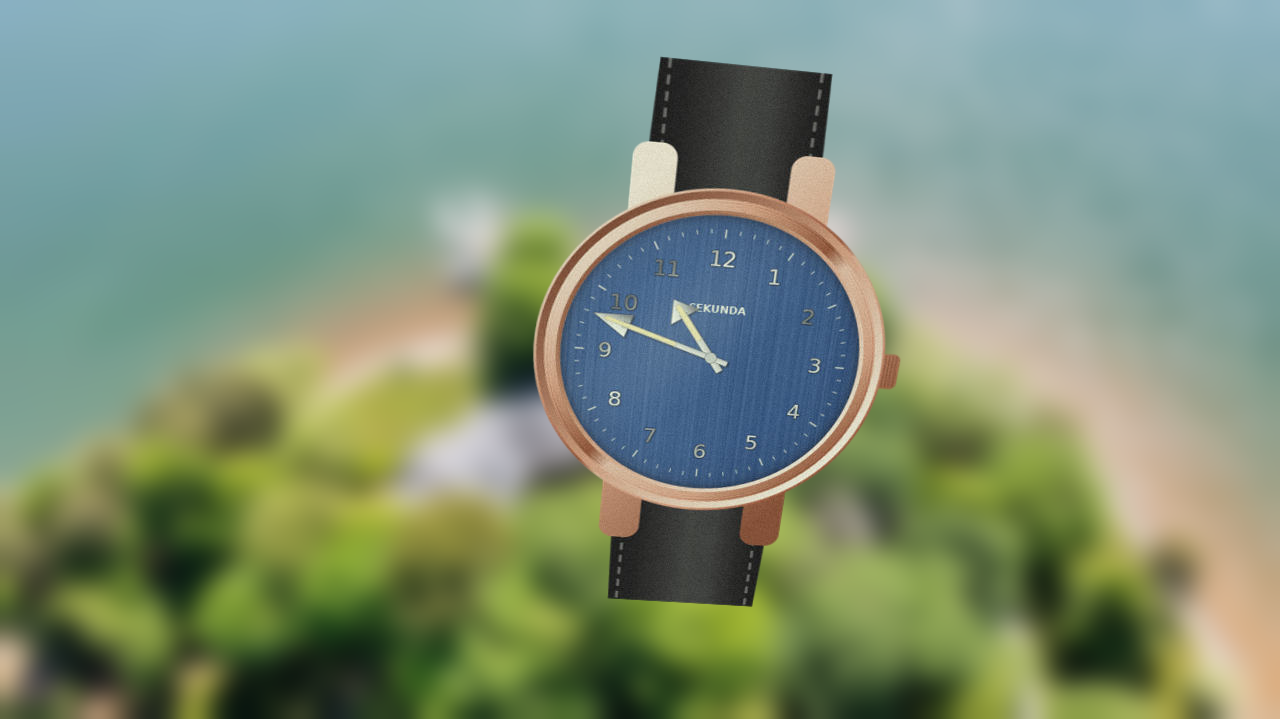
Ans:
10.48
